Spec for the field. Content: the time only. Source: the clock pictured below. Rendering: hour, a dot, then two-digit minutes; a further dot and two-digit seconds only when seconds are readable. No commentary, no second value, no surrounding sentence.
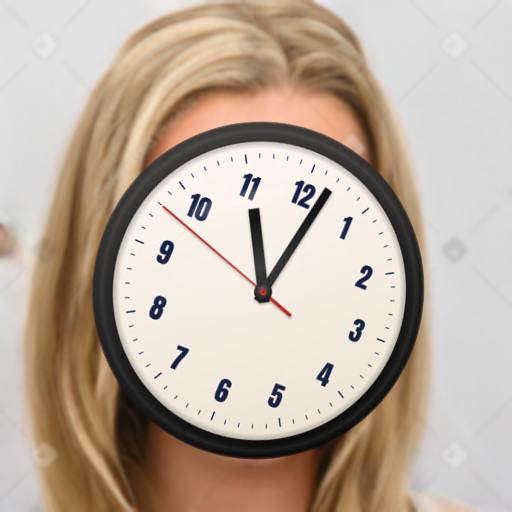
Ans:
11.01.48
